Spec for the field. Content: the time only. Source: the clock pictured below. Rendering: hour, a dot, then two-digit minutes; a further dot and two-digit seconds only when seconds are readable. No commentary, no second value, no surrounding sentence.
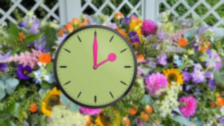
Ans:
2.00
